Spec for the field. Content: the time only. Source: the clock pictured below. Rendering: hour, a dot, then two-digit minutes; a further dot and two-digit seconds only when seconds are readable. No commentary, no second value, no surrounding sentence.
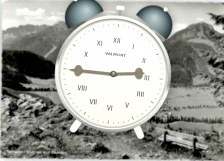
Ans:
2.45
